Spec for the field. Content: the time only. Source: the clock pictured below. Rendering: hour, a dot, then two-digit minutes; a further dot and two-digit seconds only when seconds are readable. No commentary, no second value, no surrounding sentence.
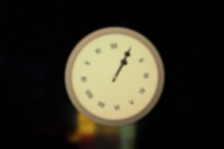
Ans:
1.05
